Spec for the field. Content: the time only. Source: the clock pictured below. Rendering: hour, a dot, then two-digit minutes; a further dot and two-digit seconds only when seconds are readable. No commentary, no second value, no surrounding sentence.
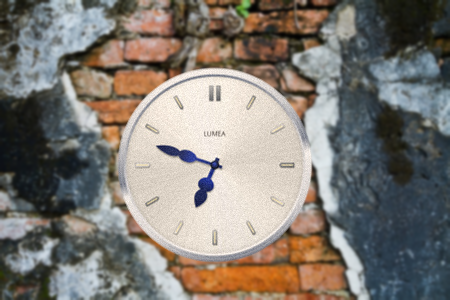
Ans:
6.48
